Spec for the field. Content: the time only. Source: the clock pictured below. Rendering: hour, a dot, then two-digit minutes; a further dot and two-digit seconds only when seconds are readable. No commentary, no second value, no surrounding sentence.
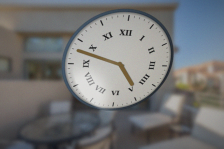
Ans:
4.48
